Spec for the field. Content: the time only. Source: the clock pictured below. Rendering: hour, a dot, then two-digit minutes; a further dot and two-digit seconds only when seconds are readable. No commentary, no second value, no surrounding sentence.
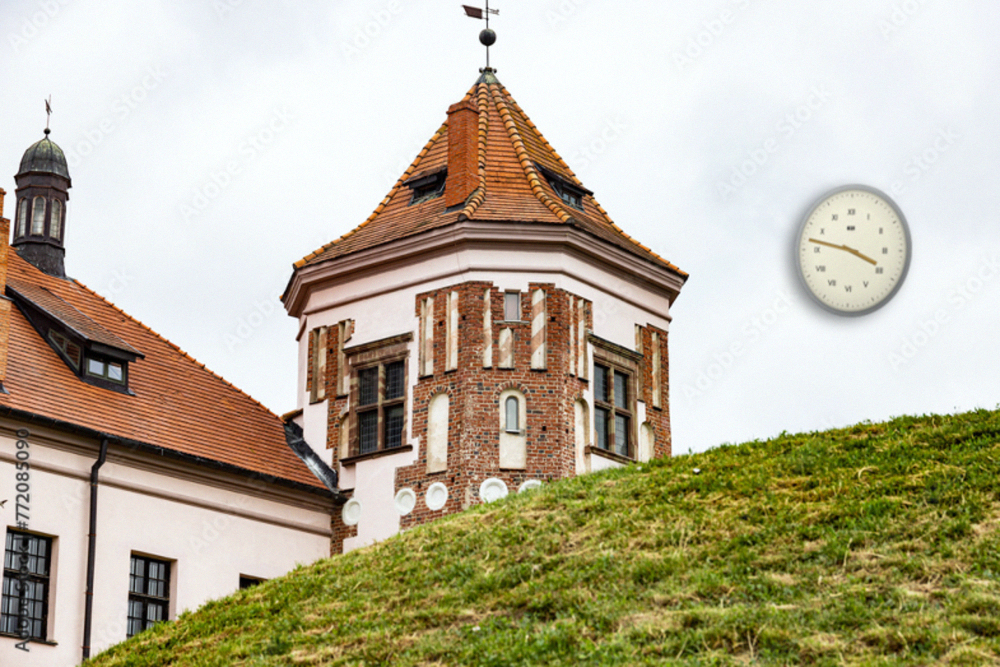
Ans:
3.47
